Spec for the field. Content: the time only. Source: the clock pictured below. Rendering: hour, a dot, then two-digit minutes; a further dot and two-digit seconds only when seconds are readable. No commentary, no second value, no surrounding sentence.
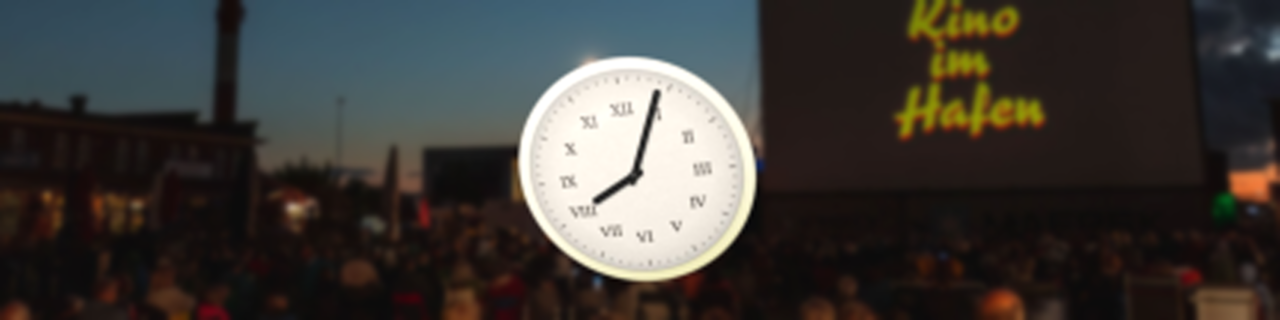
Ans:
8.04
